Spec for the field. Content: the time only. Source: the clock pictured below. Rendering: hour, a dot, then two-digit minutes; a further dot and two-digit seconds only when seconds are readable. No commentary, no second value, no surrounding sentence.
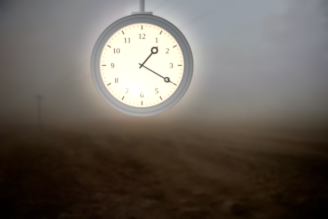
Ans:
1.20
